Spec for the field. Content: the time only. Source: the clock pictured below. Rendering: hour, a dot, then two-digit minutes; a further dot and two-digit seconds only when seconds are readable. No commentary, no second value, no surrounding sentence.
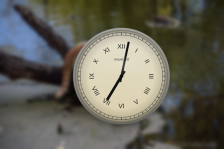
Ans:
7.02
